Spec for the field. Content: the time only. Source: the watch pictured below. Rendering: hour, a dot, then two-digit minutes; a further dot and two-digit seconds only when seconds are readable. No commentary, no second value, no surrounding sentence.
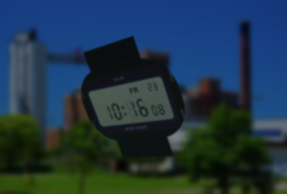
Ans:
10.16.08
